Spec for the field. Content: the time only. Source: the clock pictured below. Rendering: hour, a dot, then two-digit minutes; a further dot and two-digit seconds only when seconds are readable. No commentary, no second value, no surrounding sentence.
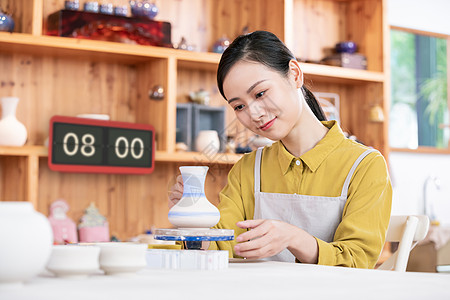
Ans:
8.00
